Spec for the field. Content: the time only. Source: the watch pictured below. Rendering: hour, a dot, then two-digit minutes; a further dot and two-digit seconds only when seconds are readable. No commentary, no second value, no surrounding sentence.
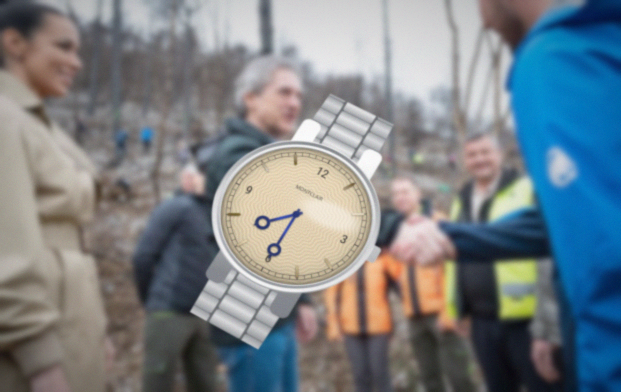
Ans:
7.30
